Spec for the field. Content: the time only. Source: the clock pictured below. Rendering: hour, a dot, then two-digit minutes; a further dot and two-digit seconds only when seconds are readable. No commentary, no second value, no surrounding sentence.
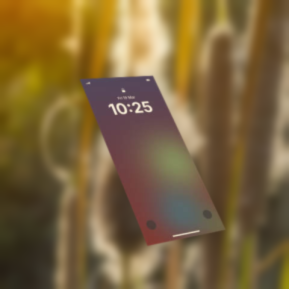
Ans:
10.25
